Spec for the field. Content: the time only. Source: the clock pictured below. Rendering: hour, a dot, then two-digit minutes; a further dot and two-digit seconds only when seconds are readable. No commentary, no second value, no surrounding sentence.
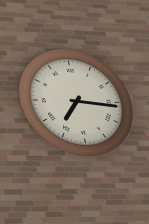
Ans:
7.16
